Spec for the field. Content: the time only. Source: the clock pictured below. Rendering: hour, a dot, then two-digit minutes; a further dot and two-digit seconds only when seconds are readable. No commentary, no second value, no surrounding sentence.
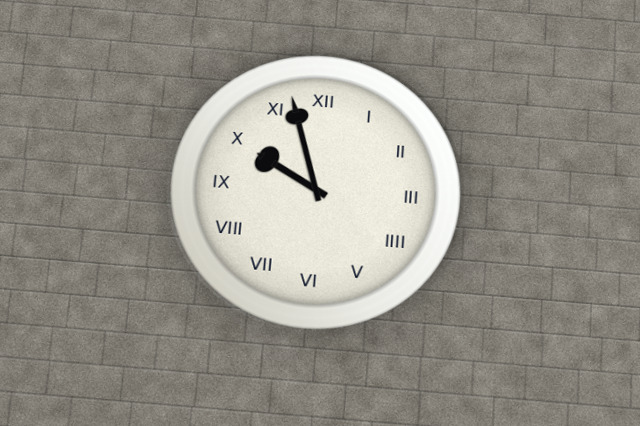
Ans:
9.57
